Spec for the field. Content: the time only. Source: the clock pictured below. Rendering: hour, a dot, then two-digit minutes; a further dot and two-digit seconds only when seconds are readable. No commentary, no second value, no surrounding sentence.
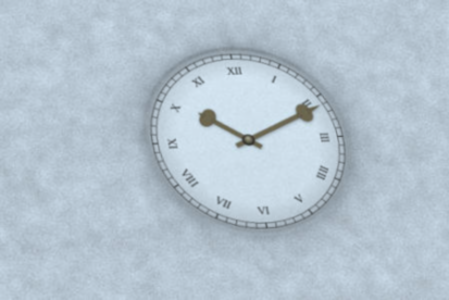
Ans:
10.11
